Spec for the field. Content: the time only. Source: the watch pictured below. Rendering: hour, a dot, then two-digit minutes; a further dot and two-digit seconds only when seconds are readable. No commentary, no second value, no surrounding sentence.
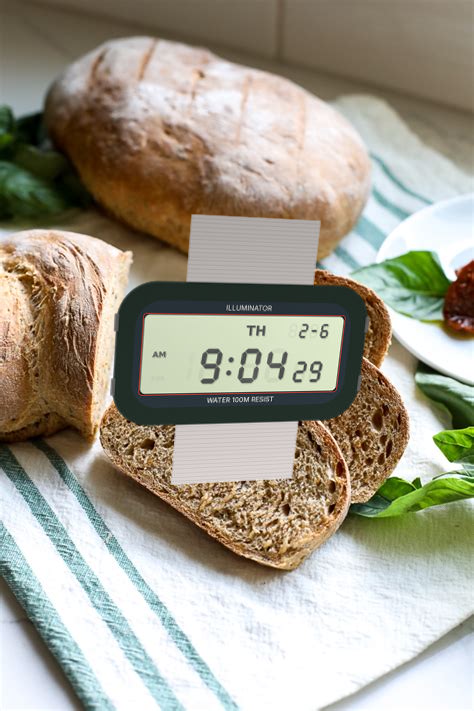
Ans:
9.04.29
